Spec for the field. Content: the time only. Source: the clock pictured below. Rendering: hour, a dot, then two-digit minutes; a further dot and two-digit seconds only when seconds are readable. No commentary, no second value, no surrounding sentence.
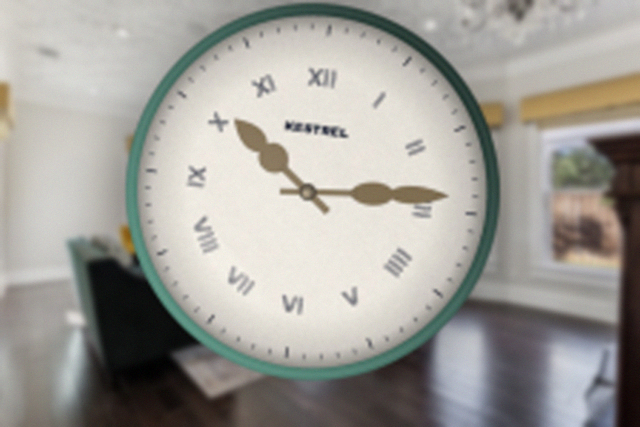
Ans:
10.14
